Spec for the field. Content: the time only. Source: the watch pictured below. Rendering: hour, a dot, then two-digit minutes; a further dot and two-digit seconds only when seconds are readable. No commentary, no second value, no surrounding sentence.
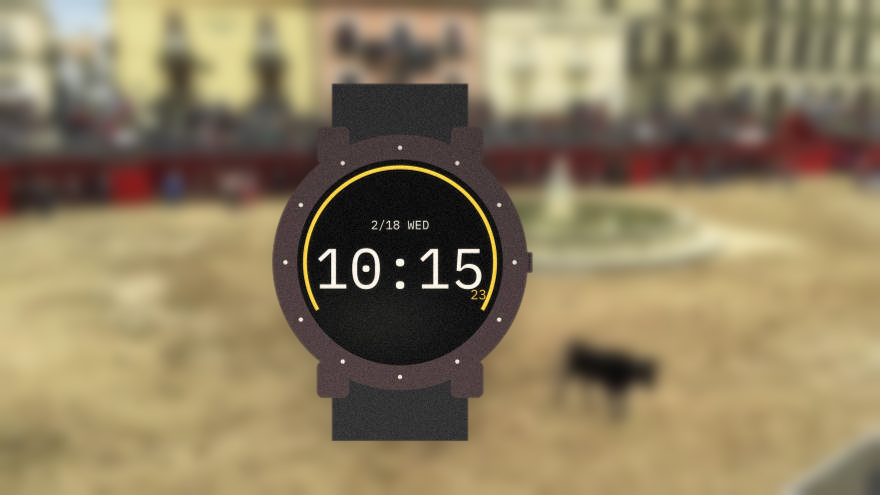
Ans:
10.15.23
